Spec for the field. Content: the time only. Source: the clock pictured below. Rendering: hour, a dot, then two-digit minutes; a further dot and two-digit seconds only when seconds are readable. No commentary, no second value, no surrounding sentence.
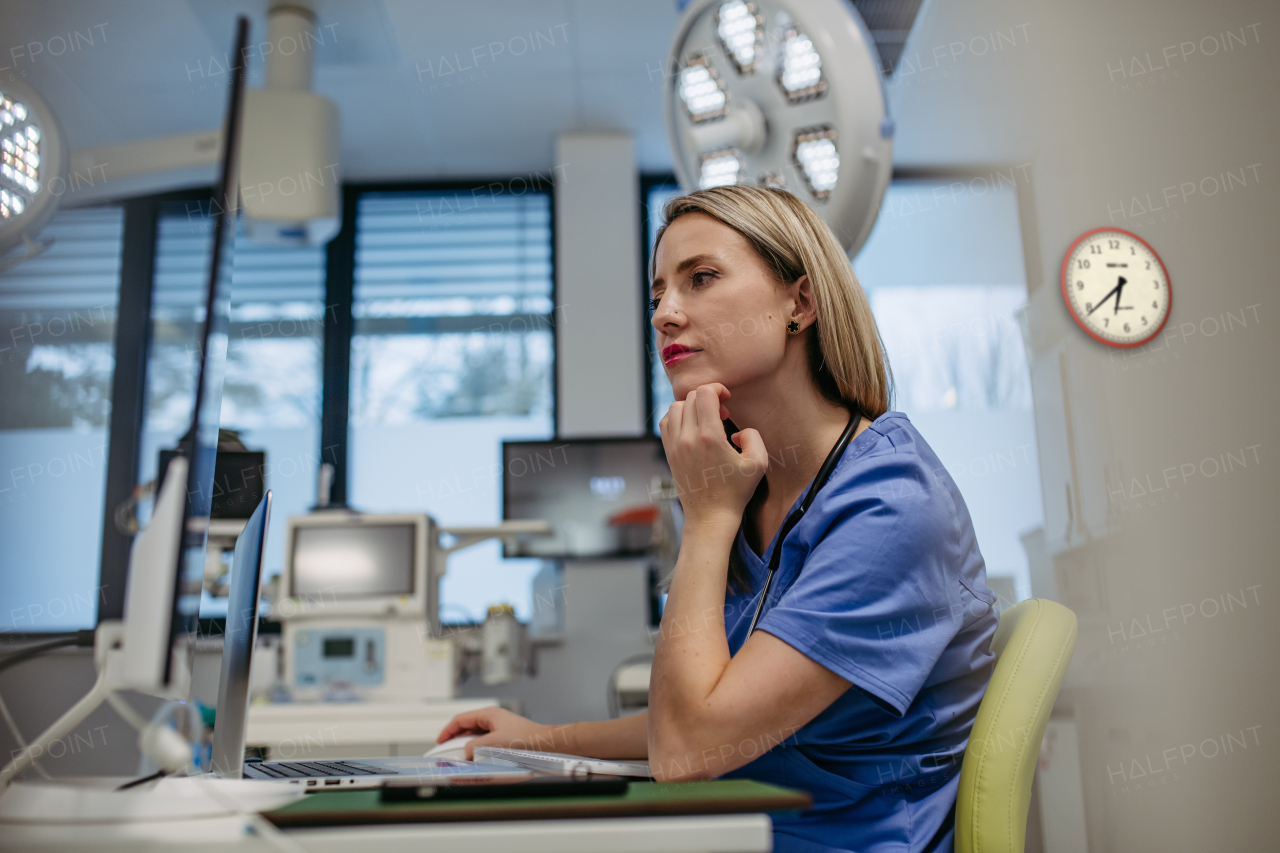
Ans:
6.39
